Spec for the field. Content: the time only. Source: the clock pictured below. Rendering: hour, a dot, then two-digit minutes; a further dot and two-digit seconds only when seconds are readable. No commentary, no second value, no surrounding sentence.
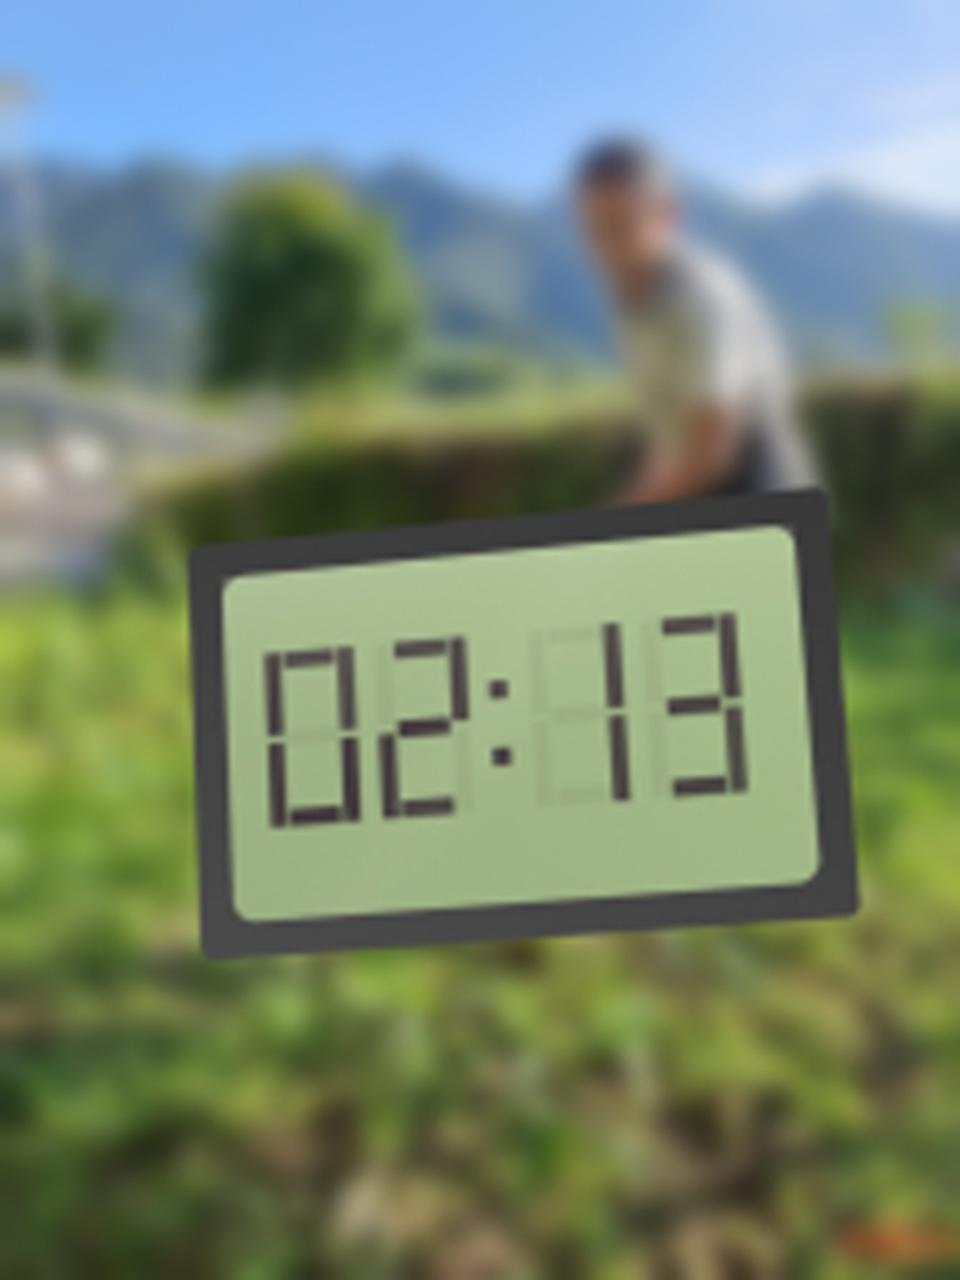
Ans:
2.13
